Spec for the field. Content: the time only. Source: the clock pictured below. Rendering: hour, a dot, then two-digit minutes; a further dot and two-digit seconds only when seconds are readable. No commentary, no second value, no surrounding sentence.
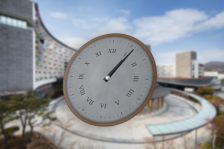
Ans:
1.06
